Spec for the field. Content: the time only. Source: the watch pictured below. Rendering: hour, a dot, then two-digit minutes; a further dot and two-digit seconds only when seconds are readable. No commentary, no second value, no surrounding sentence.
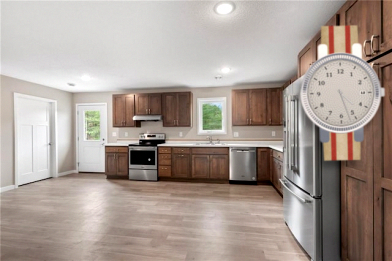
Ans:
4.27
